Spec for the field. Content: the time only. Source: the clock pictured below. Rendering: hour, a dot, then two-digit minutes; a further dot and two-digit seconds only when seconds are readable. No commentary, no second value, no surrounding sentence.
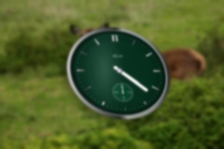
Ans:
4.22
